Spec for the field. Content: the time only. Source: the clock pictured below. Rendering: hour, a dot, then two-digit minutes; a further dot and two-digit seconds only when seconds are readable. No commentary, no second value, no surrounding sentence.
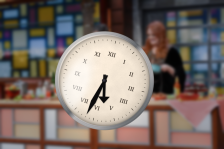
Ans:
5.32
